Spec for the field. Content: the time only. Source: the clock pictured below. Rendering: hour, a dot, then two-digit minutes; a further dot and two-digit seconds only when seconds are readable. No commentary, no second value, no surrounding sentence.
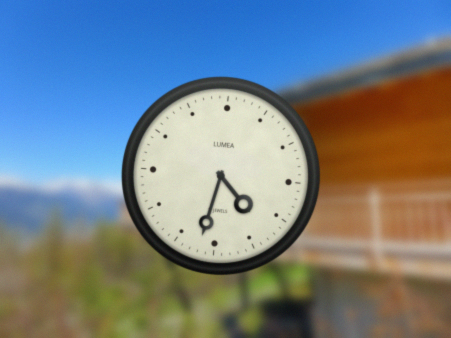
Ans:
4.32
